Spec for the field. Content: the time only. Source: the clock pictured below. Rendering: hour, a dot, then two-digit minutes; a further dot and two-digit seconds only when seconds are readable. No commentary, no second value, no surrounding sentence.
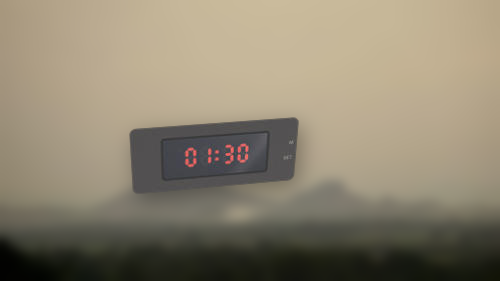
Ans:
1.30
